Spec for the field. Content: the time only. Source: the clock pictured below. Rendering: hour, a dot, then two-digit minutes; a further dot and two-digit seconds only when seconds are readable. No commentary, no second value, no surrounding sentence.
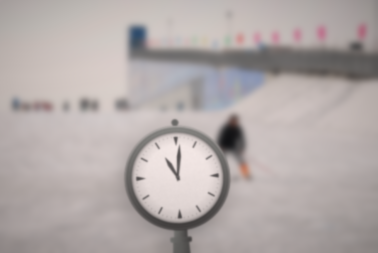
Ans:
11.01
